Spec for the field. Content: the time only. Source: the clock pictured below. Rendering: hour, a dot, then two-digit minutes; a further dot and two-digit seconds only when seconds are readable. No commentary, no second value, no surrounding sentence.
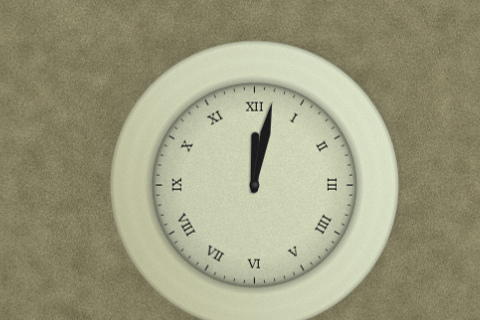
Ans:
12.02
